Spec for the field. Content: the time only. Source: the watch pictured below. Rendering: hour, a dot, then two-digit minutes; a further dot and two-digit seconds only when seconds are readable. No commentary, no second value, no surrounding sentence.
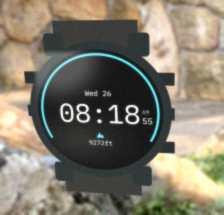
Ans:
8.18
